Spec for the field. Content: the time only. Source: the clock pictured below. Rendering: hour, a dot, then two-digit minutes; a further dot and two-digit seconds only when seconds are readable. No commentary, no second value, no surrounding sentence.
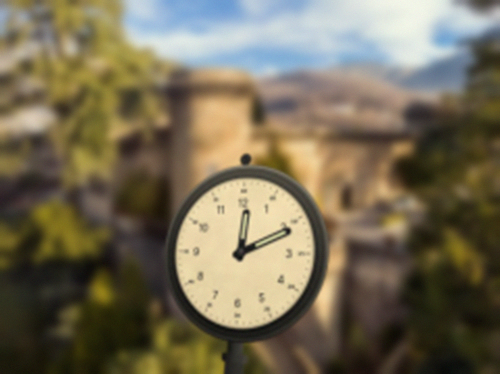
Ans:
12.11
